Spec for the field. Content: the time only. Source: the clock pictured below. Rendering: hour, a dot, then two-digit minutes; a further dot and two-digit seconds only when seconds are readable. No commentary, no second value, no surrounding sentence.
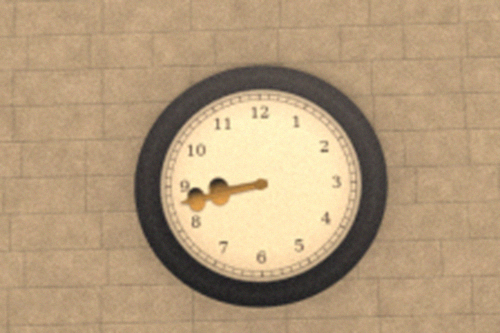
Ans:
8.43
